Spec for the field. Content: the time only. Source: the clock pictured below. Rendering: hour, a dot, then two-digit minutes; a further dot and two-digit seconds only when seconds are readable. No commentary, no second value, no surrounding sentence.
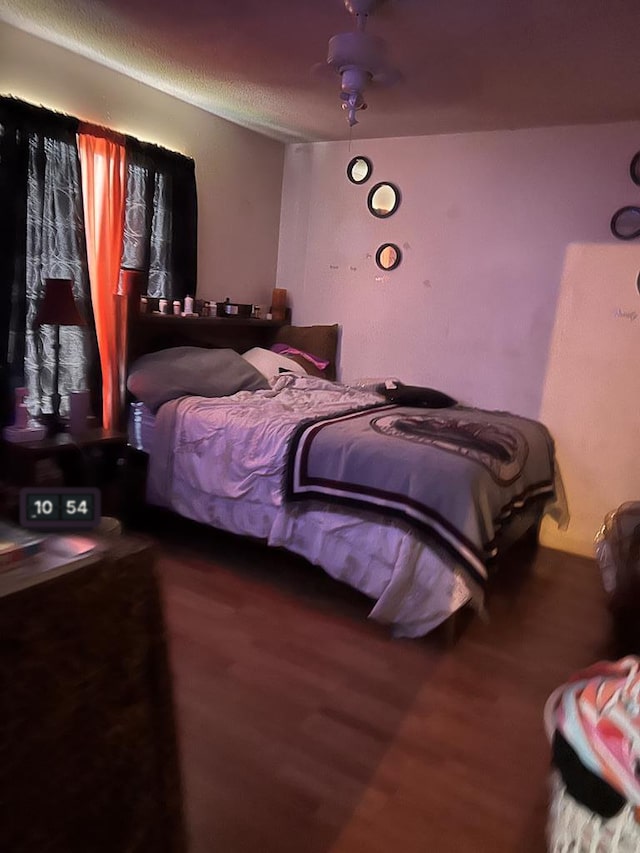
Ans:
10.54
